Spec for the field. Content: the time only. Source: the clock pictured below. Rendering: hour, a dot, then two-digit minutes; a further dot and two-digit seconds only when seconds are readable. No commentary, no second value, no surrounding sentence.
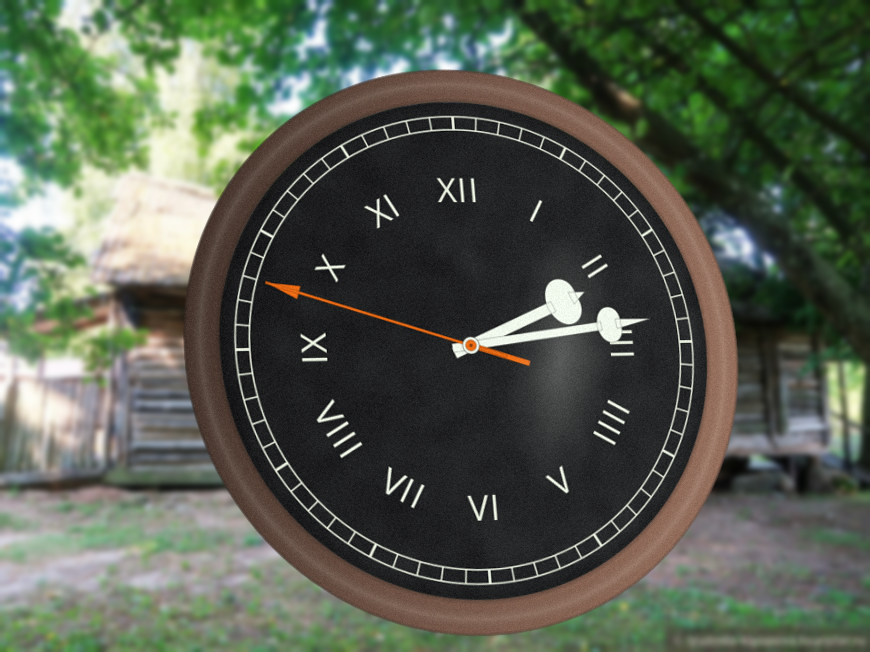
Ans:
2.13.48
